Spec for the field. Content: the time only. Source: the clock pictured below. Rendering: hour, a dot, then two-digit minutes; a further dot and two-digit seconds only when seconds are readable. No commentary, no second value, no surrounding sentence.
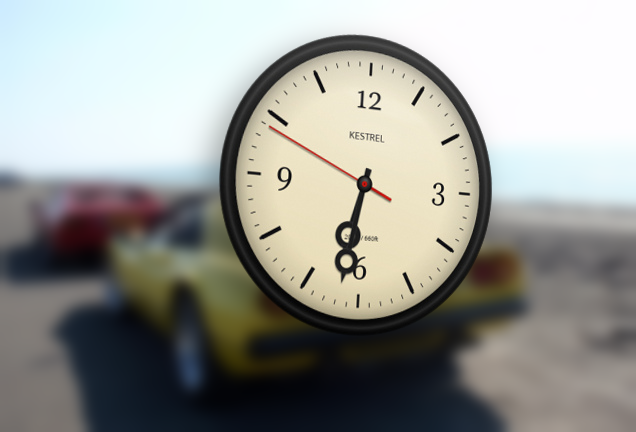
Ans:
6.31.49
